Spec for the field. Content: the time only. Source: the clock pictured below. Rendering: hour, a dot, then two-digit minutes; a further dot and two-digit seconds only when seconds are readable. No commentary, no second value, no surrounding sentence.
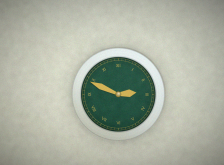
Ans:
2.49
